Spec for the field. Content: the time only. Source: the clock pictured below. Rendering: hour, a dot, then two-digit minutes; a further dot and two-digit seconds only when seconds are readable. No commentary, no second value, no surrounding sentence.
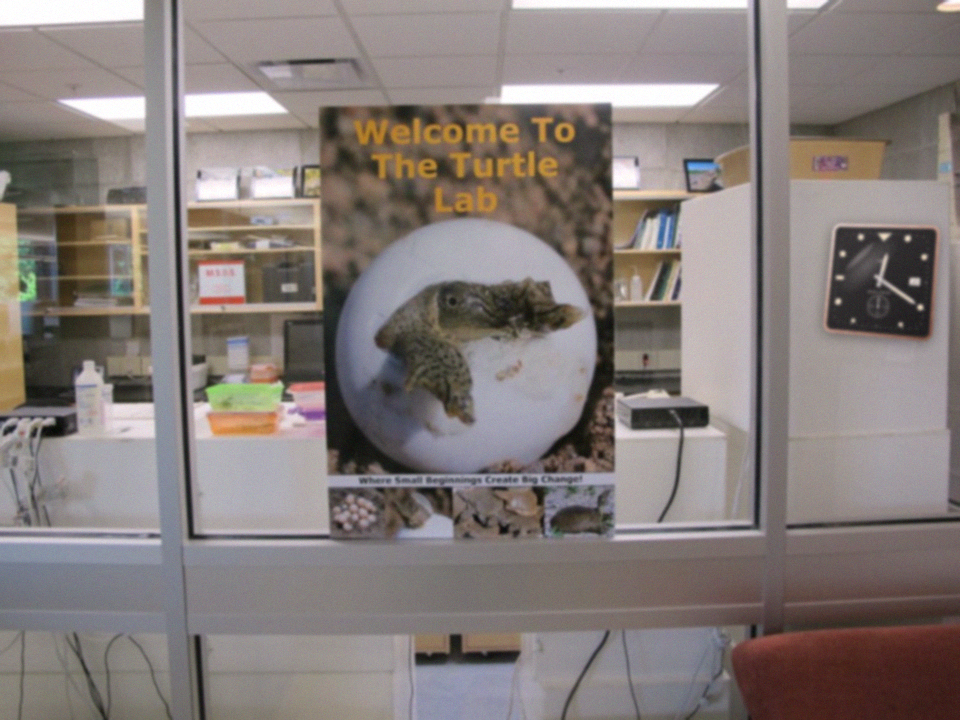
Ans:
12.20
